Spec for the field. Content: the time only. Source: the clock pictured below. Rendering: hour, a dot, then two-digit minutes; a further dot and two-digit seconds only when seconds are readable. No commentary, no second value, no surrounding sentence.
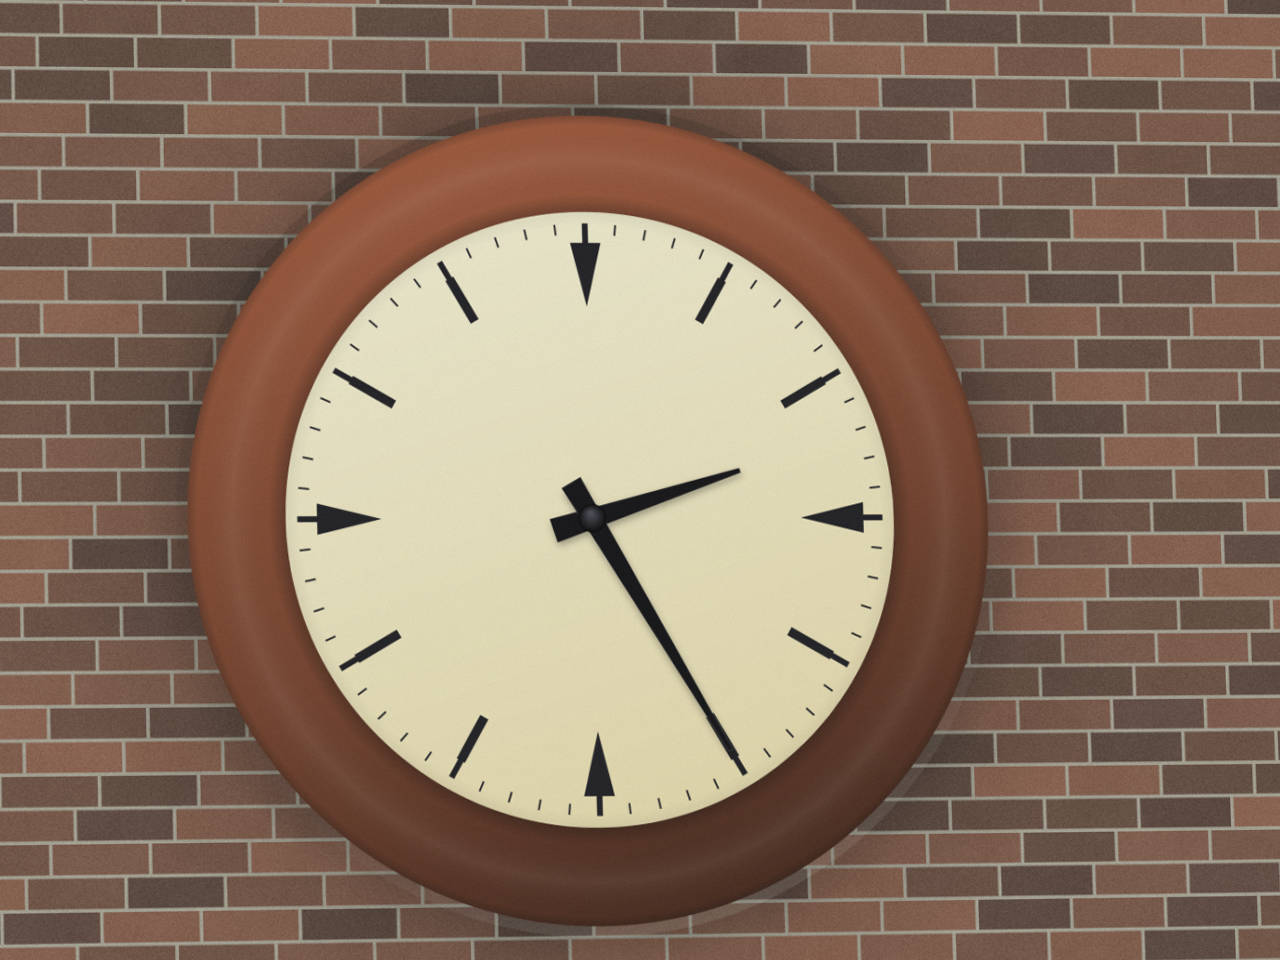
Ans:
2.25
